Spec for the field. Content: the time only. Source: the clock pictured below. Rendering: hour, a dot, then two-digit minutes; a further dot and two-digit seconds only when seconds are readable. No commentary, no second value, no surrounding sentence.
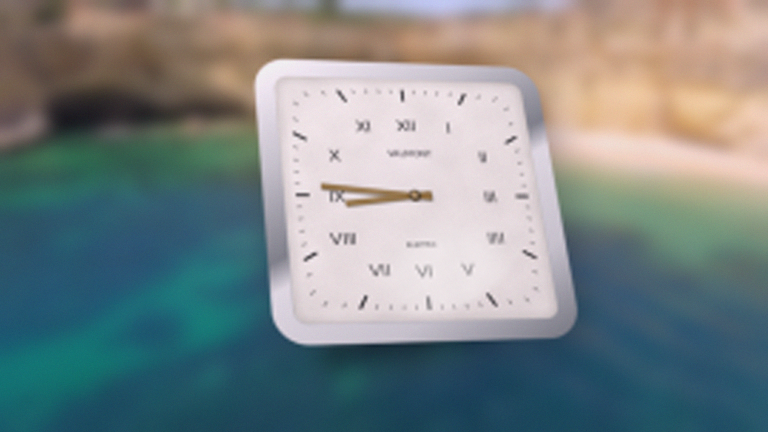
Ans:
8.46
